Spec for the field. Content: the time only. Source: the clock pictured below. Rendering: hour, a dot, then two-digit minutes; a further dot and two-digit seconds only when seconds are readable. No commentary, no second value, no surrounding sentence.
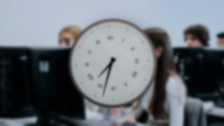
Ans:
7.33
